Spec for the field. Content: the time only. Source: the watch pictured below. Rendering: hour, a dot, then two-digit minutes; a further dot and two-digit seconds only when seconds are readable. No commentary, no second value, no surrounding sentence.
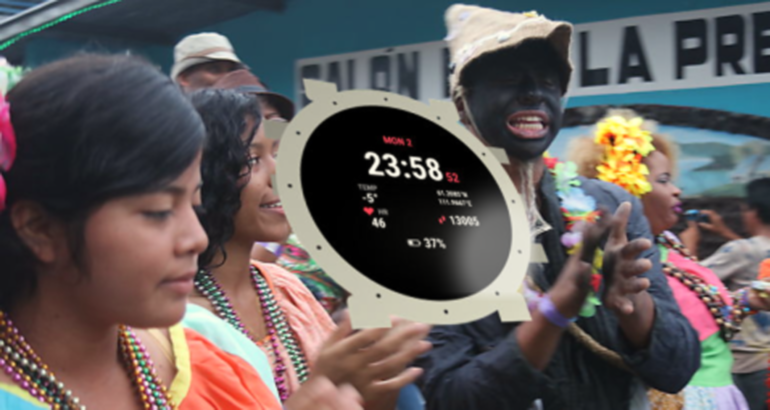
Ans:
23.58
